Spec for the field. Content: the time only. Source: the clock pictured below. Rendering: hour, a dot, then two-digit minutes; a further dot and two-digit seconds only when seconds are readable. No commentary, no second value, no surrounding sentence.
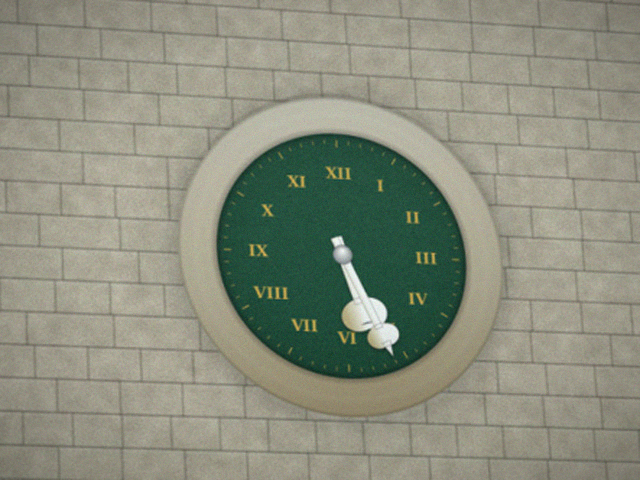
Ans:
5.26
